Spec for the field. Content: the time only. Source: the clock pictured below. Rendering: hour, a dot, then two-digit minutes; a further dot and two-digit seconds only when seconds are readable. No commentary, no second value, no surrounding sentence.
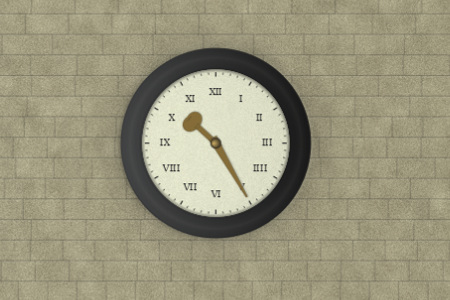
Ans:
10.25
